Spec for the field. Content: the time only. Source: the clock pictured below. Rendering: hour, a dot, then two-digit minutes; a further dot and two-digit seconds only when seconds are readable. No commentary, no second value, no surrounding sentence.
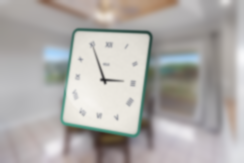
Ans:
2.55
